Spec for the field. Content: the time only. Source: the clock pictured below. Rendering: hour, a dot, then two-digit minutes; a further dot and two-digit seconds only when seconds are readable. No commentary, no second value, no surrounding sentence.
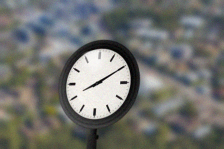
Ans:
8.10
